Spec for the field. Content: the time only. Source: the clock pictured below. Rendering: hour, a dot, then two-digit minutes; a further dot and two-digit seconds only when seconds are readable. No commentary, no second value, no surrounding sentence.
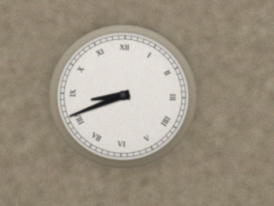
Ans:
8.41
